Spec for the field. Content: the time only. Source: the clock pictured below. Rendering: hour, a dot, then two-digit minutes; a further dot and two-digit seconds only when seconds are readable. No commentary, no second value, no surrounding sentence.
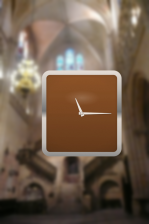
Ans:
11.15
